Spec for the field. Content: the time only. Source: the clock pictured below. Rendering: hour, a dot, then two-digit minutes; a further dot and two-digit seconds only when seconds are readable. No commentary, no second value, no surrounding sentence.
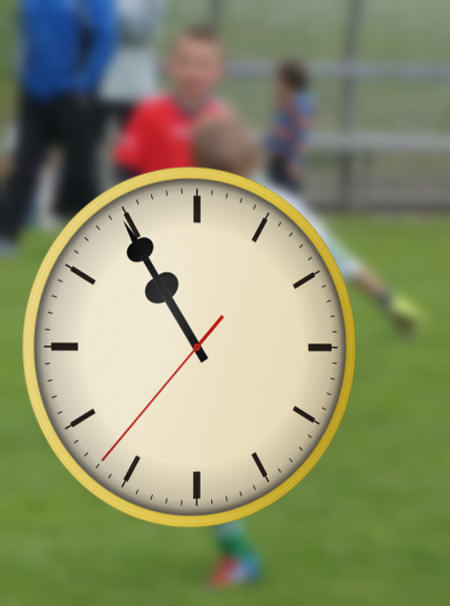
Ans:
10.54.37
